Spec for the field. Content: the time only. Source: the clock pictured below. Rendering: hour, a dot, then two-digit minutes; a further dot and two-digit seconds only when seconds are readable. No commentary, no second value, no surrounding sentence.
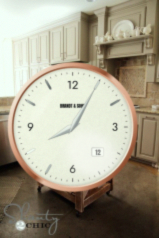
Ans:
8.05
